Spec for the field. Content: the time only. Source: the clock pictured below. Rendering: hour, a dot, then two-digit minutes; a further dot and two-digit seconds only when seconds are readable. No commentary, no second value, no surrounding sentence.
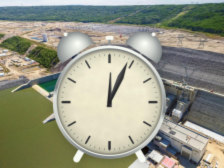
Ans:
12.04
